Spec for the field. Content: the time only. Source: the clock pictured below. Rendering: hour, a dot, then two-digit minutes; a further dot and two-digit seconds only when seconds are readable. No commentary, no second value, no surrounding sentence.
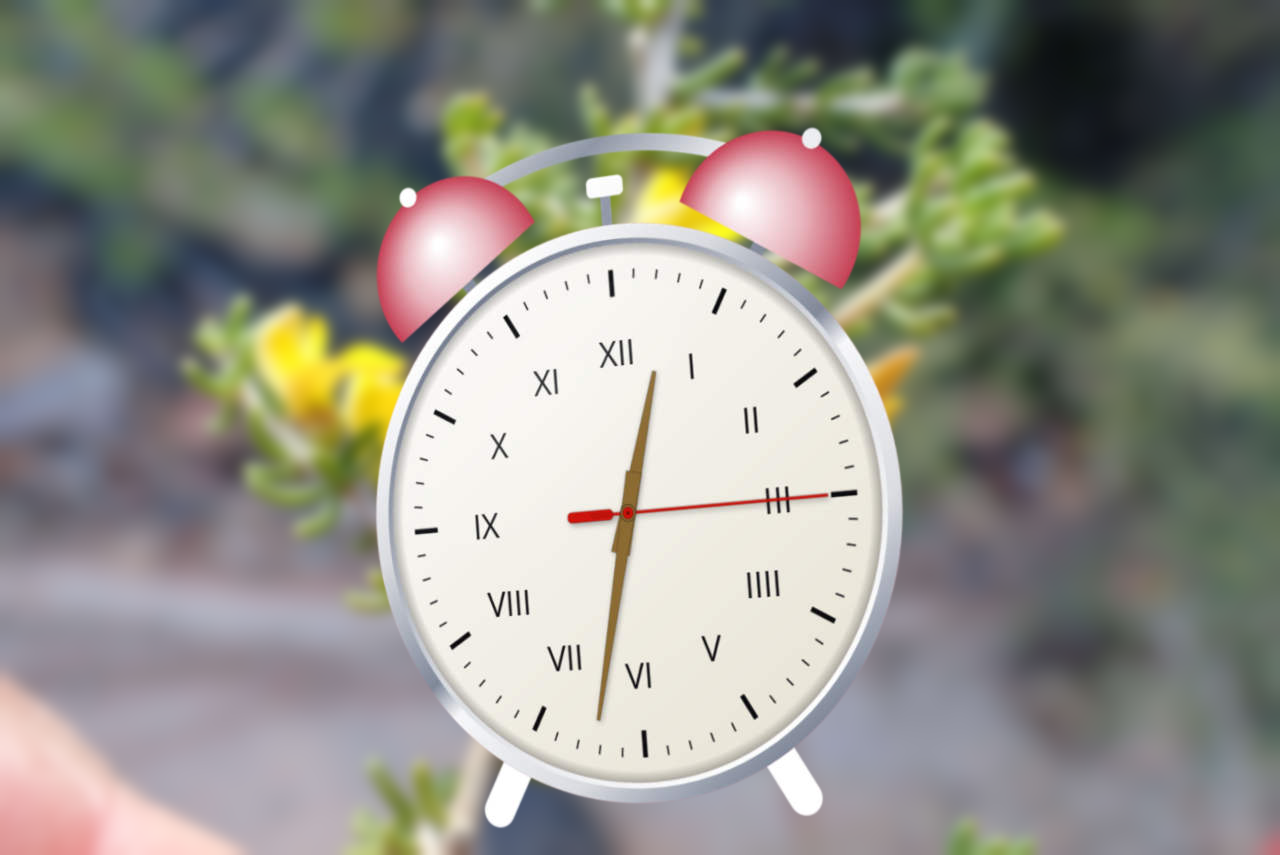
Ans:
12.32.15
